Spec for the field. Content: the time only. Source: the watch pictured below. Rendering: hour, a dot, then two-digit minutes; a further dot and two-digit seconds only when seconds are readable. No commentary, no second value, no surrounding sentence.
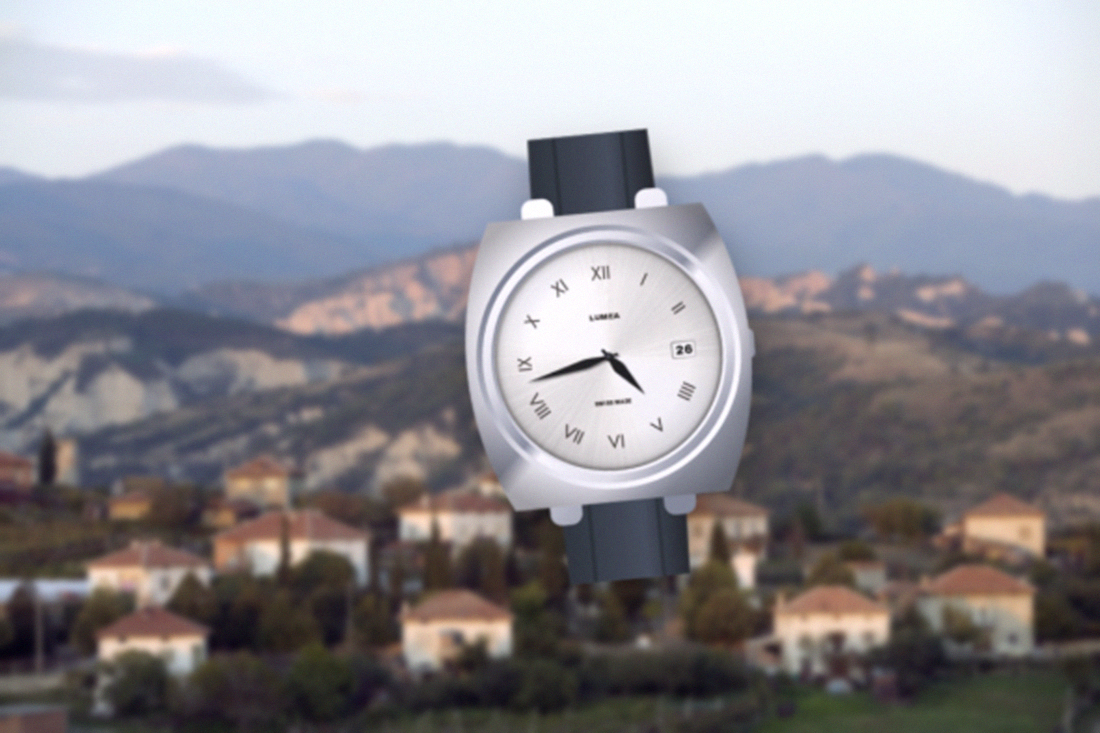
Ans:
4.43
